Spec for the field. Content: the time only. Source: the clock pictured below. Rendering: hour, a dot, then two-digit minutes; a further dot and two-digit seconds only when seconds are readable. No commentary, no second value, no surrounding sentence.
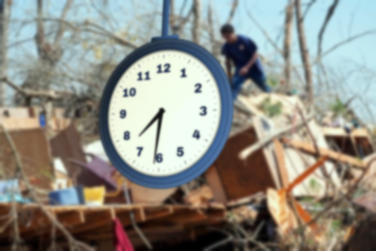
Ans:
7.31
